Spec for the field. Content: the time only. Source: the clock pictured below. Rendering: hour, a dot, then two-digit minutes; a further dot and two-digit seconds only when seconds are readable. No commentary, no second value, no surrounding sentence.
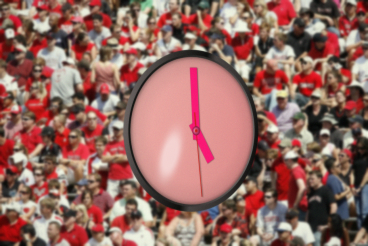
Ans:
4.59.29
